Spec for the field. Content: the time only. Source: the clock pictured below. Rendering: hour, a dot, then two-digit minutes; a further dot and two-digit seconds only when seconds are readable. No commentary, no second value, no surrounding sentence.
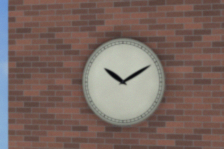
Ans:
10.10
